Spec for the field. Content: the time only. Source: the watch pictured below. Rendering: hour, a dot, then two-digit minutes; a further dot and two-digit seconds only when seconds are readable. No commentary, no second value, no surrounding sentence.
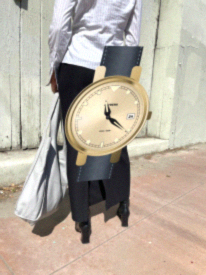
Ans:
11.21
